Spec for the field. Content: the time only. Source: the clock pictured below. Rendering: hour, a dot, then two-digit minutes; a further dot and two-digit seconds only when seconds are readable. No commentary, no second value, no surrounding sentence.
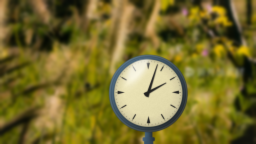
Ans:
2.03
